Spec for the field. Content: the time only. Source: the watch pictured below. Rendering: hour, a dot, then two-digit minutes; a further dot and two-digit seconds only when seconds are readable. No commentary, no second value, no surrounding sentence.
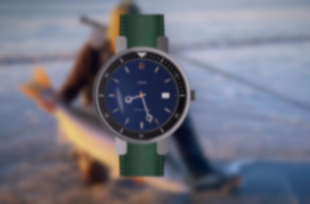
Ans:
8.27
